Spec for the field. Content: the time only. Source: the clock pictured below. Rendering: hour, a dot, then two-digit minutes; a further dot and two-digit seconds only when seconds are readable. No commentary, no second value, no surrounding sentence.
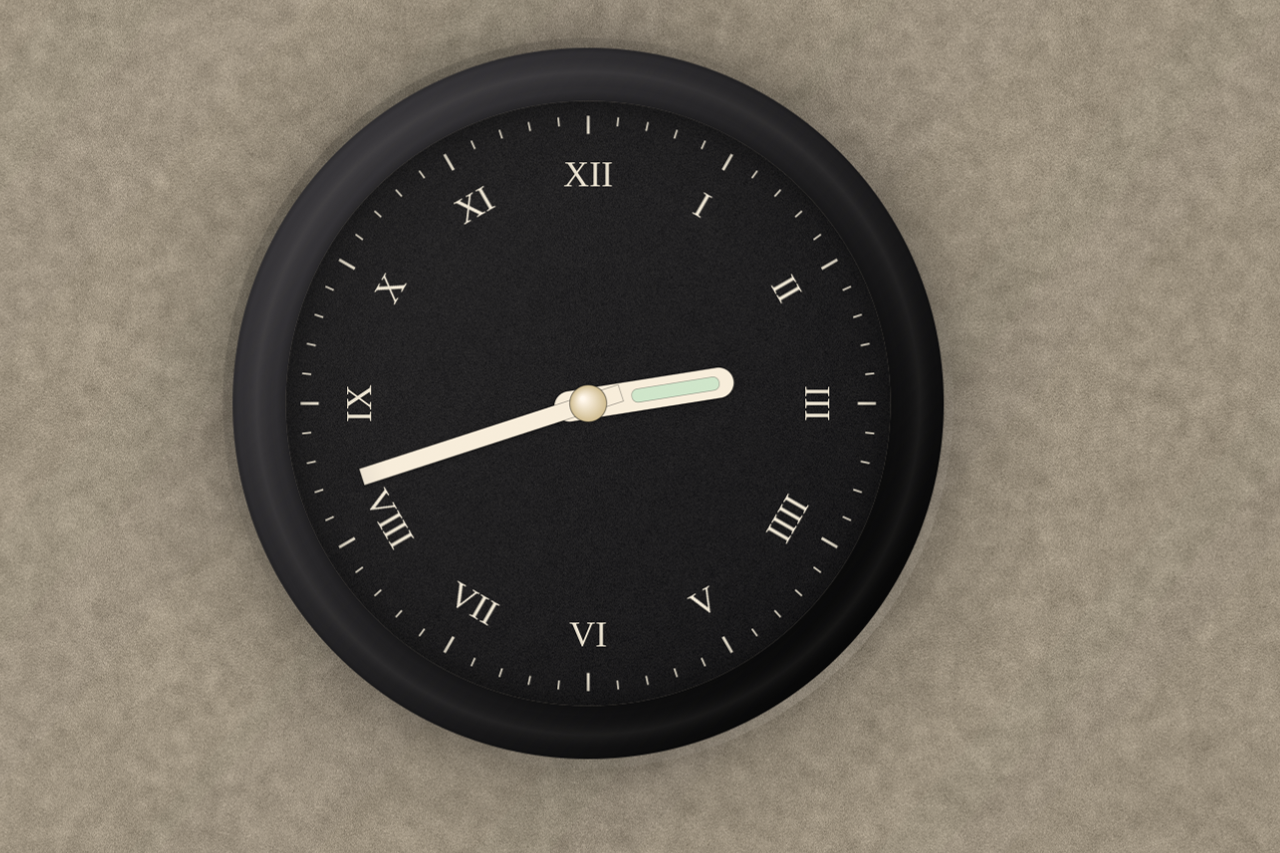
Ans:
2.42
